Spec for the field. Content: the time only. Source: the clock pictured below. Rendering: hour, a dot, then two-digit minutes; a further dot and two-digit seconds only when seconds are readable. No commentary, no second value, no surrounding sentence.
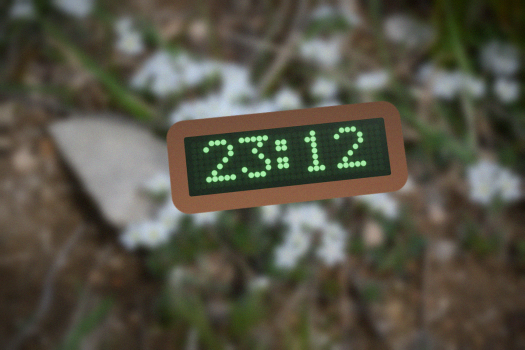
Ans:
23.12
